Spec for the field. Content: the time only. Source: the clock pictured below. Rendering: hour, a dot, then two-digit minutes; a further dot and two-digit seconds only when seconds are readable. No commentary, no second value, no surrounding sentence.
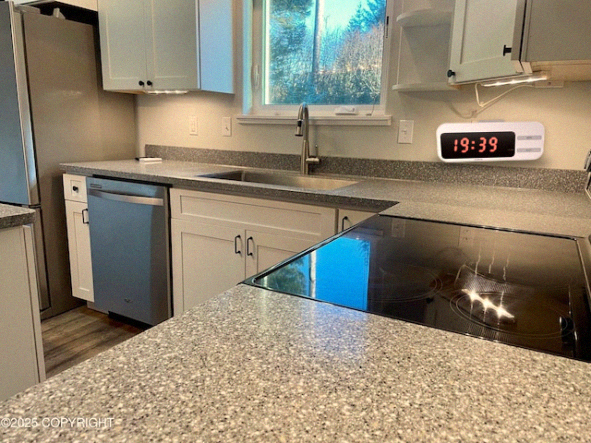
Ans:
19.39
